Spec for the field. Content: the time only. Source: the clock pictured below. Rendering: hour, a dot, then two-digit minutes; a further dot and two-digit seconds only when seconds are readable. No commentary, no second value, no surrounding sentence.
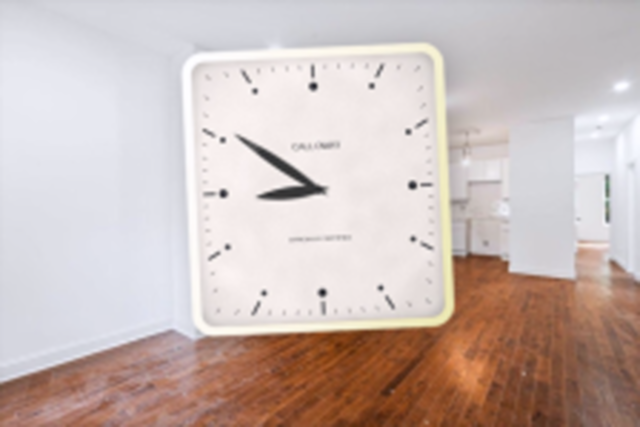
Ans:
8.51
